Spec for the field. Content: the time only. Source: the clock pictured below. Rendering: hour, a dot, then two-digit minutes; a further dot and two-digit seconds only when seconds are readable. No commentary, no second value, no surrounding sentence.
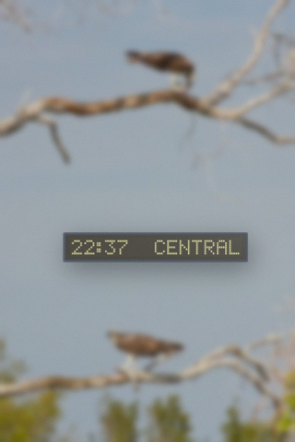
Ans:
22.37
